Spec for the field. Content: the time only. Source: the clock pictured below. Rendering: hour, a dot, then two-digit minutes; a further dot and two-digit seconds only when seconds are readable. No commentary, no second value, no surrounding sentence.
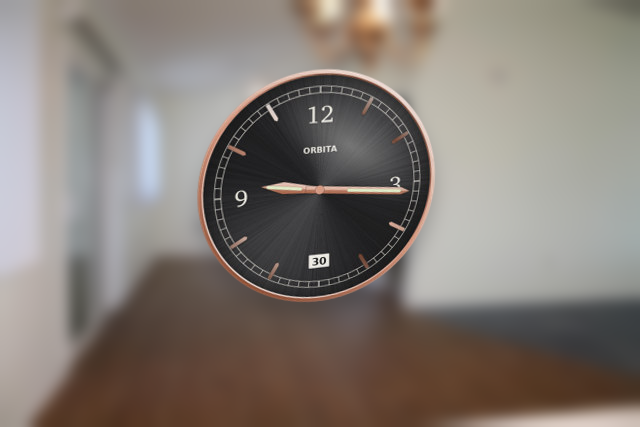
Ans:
9.16
